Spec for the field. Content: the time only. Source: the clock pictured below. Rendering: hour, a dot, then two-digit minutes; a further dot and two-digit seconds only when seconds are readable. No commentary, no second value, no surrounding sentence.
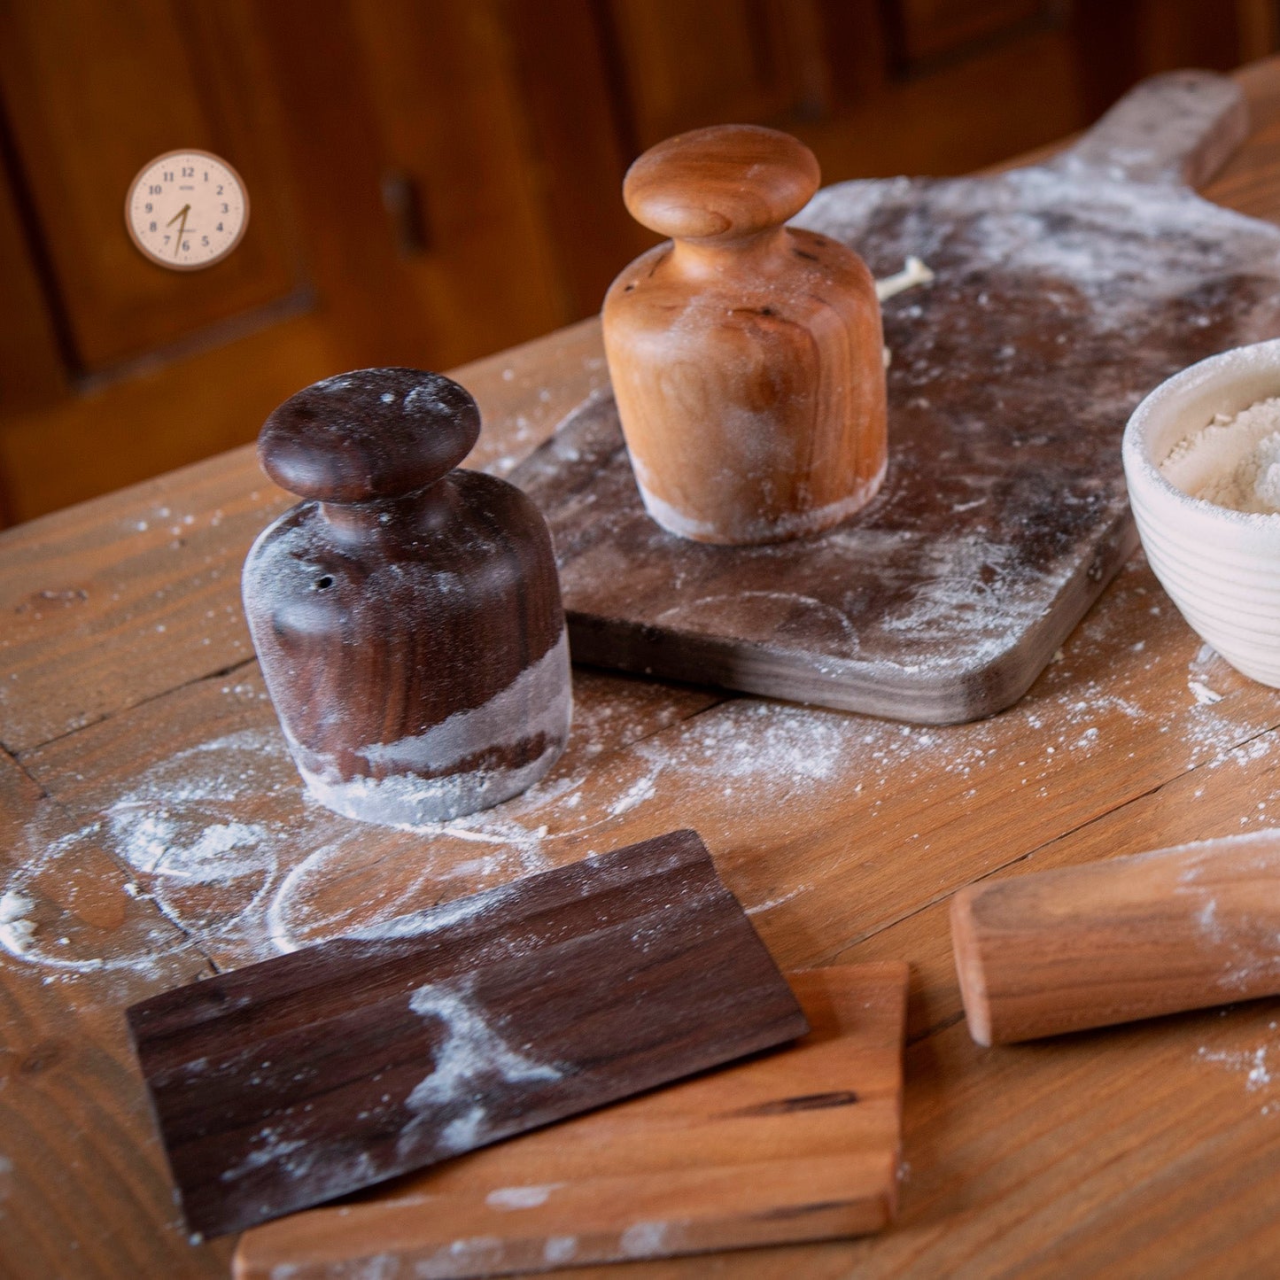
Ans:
7.32
